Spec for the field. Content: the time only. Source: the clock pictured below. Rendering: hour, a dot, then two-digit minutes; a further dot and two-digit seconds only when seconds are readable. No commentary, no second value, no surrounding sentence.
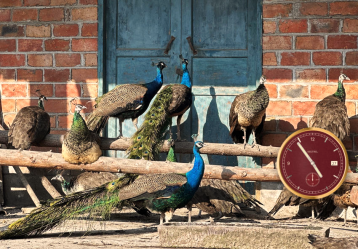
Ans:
4.54
